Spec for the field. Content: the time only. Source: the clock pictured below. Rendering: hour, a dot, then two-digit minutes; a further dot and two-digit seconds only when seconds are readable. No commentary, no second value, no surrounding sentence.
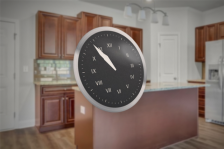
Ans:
10.54
